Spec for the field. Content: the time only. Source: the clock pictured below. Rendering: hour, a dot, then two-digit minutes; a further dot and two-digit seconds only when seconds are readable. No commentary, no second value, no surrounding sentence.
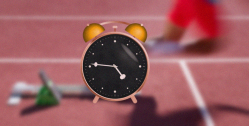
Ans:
4.46
